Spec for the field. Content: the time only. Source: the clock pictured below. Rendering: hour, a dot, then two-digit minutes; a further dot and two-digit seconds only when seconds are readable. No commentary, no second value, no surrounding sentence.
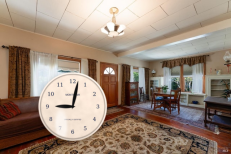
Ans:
9.02
